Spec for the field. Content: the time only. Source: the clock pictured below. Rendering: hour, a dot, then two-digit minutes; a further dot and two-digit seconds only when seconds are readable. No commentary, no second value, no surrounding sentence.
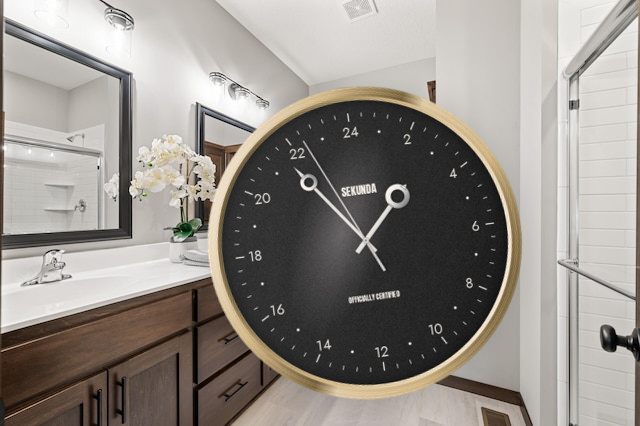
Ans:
2.53.56
